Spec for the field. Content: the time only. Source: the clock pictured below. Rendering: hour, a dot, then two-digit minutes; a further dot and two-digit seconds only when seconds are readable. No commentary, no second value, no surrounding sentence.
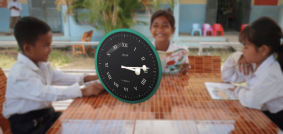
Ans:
3.14
